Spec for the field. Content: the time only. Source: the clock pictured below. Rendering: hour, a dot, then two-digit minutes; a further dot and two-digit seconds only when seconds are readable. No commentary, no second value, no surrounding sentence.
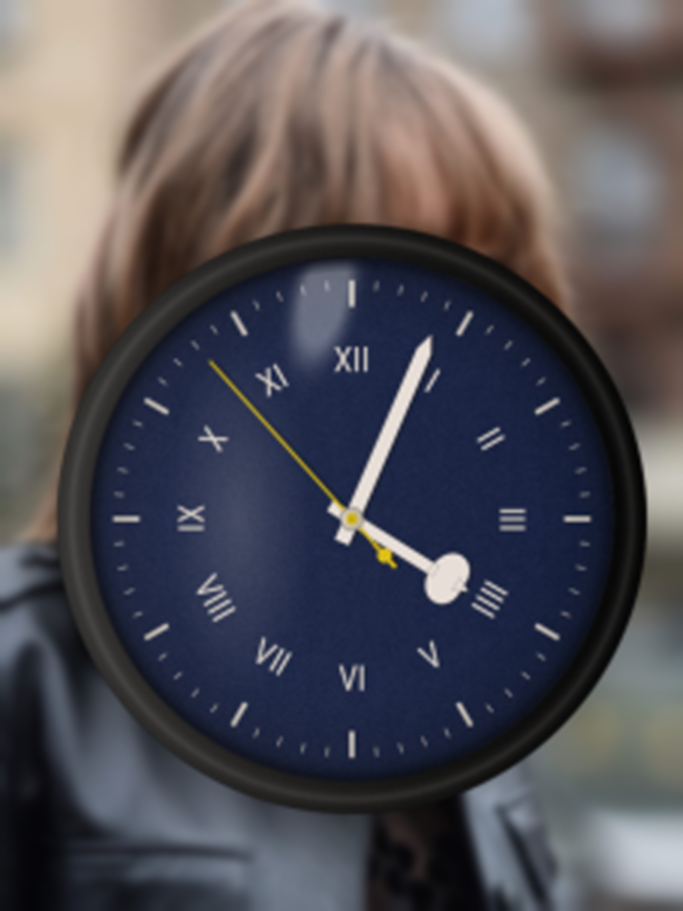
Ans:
4.03.53
